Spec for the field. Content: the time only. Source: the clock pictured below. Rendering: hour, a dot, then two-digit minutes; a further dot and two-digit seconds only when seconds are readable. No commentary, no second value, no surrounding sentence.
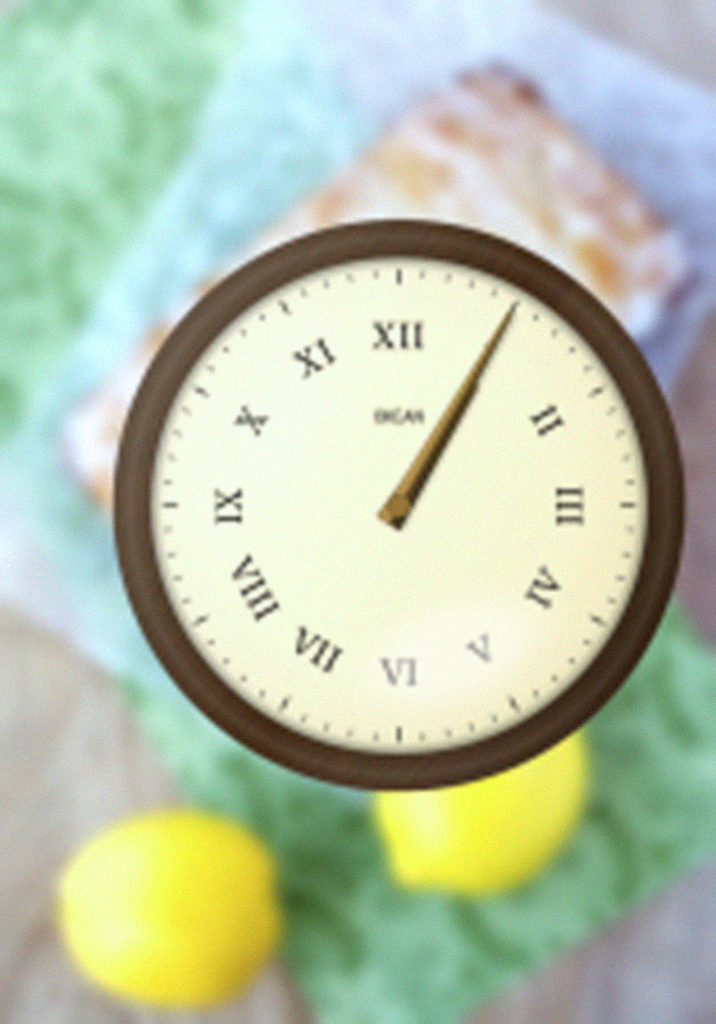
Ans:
1.05
